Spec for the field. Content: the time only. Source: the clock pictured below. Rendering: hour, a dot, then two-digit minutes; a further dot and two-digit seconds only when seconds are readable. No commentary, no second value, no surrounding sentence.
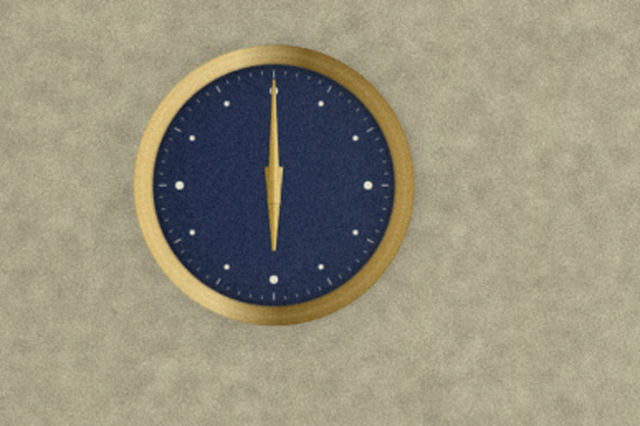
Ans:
6.00
